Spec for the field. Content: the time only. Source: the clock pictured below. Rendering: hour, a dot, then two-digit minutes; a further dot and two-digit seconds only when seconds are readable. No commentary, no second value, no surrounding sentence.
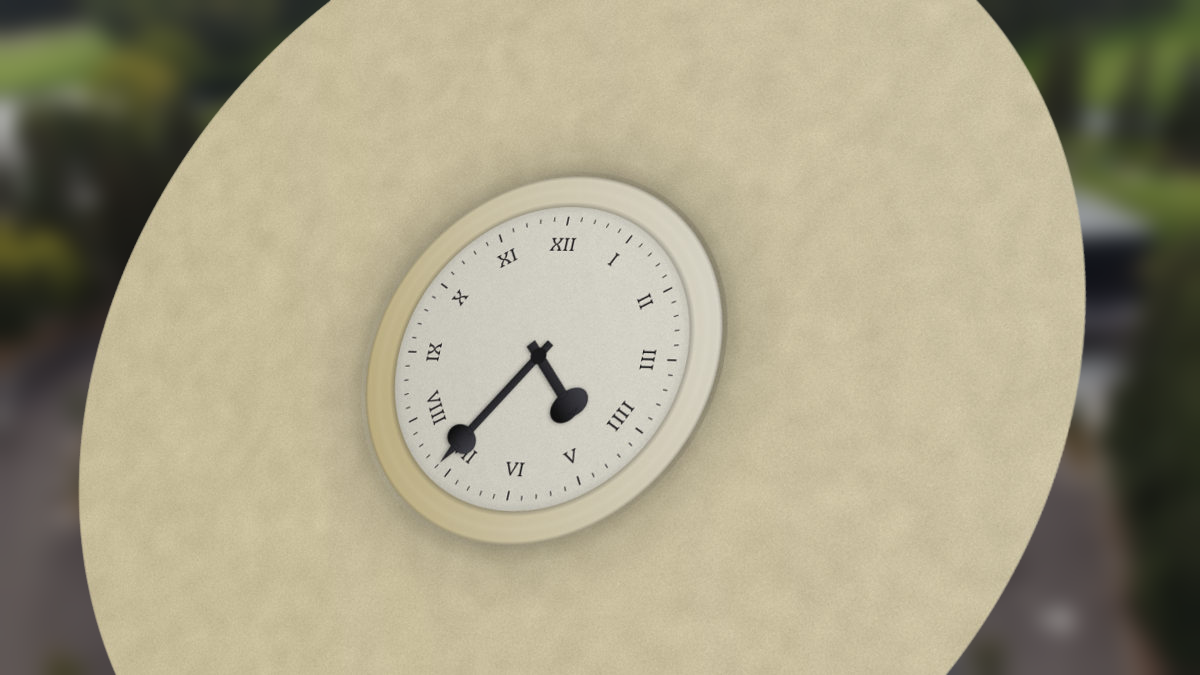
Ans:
4.36
